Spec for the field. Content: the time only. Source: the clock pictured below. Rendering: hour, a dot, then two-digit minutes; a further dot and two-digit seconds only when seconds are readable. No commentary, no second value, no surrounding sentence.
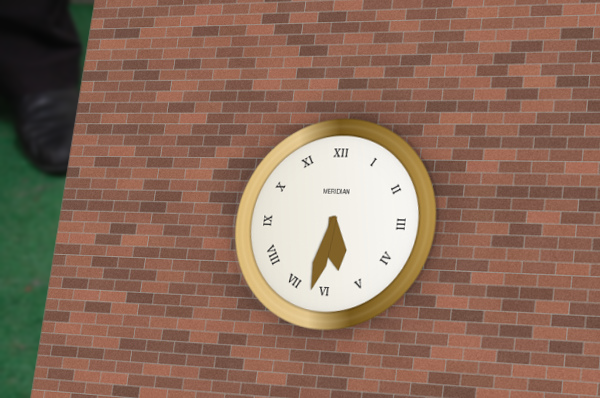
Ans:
5.32
